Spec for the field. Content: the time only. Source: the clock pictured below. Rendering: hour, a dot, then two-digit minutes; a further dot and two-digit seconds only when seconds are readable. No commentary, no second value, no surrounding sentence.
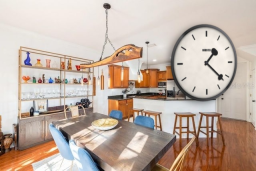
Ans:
1.22
